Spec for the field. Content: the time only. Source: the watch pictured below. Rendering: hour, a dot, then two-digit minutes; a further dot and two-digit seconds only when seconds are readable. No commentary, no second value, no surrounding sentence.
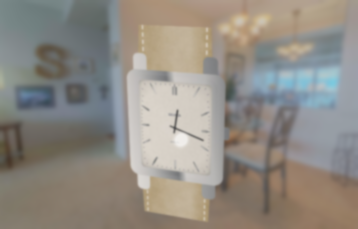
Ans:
12.18
